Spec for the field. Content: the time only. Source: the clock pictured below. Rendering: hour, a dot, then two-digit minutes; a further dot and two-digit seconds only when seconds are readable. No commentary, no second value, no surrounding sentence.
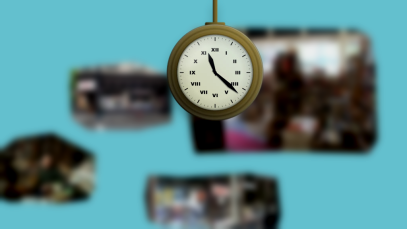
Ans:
11.22
